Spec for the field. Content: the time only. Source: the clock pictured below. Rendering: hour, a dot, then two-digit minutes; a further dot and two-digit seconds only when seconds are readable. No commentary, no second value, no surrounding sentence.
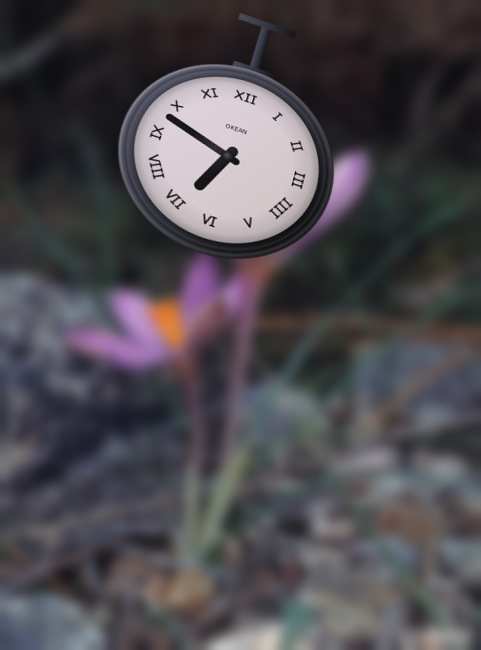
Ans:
6.48
